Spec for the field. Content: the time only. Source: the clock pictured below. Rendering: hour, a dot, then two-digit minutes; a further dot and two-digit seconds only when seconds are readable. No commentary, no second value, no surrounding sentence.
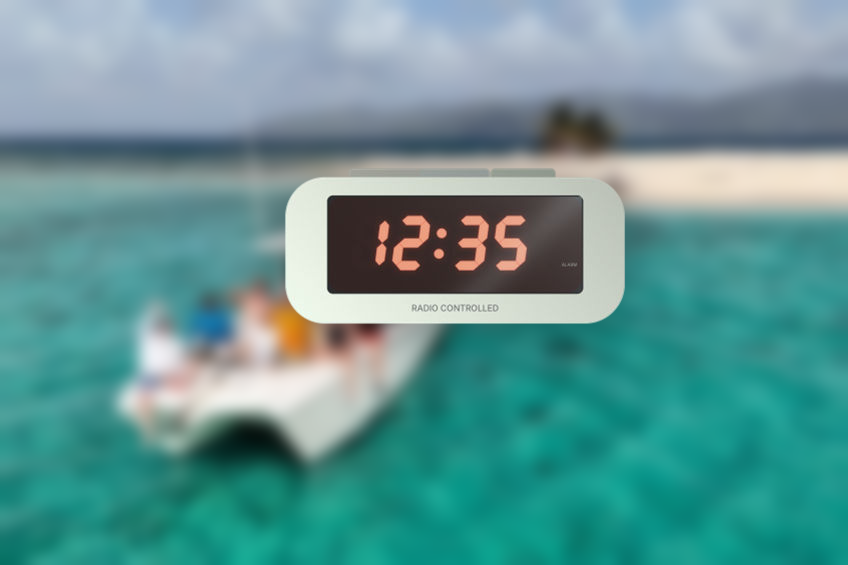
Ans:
12.35
